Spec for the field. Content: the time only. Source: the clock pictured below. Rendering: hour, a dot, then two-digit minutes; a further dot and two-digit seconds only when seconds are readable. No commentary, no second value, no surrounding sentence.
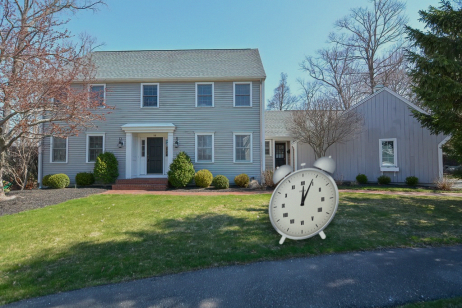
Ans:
12.04
